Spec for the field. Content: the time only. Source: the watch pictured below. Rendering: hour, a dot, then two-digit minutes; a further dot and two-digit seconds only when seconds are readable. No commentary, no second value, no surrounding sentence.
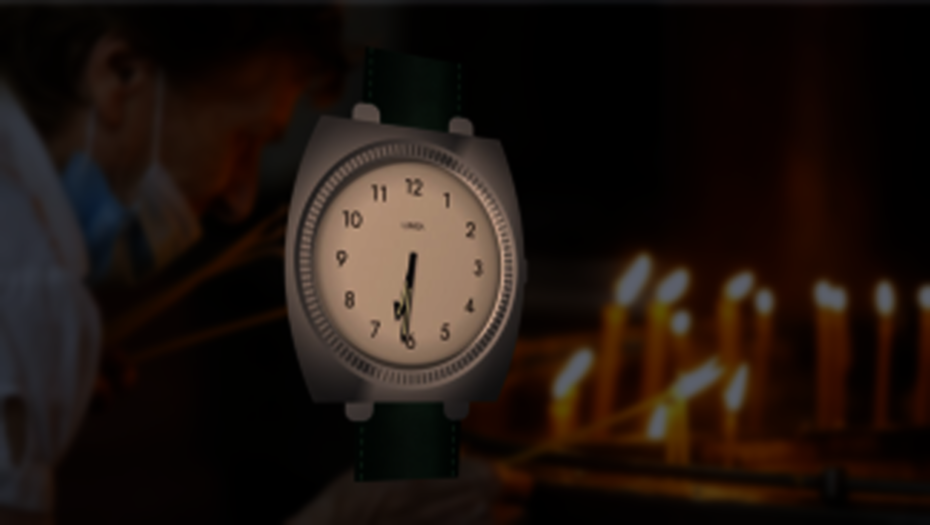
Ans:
6.31
